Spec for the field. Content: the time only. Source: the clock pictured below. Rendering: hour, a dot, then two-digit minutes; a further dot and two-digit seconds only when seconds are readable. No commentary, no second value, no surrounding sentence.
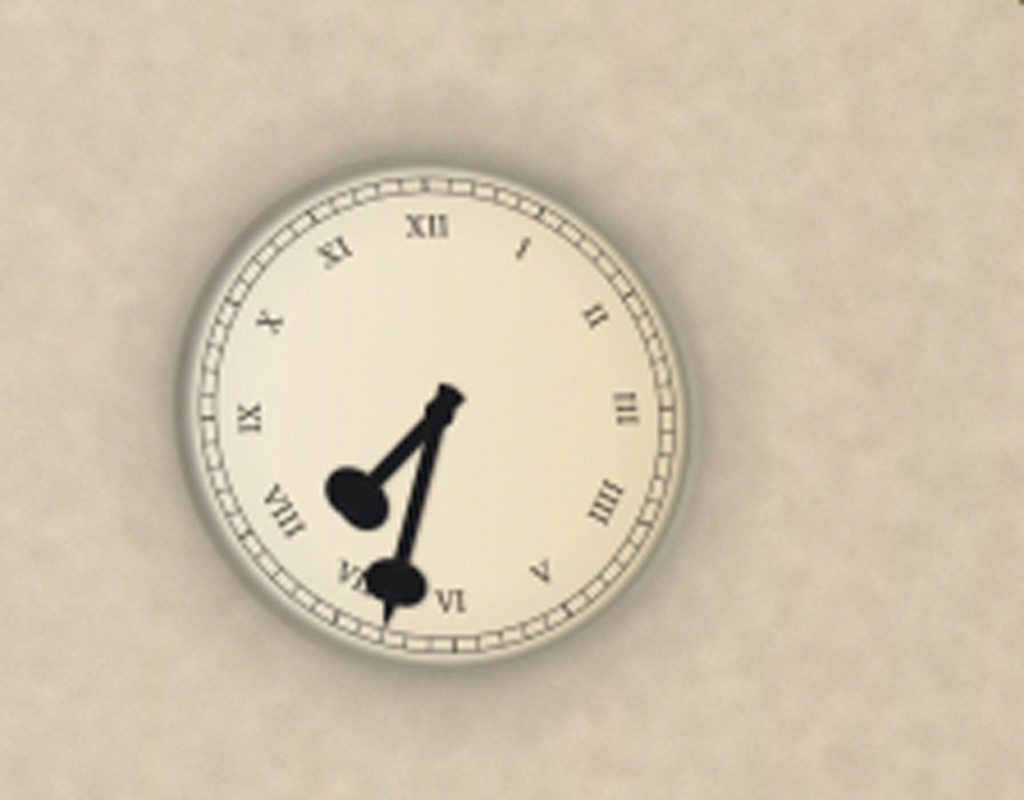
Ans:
7.33
